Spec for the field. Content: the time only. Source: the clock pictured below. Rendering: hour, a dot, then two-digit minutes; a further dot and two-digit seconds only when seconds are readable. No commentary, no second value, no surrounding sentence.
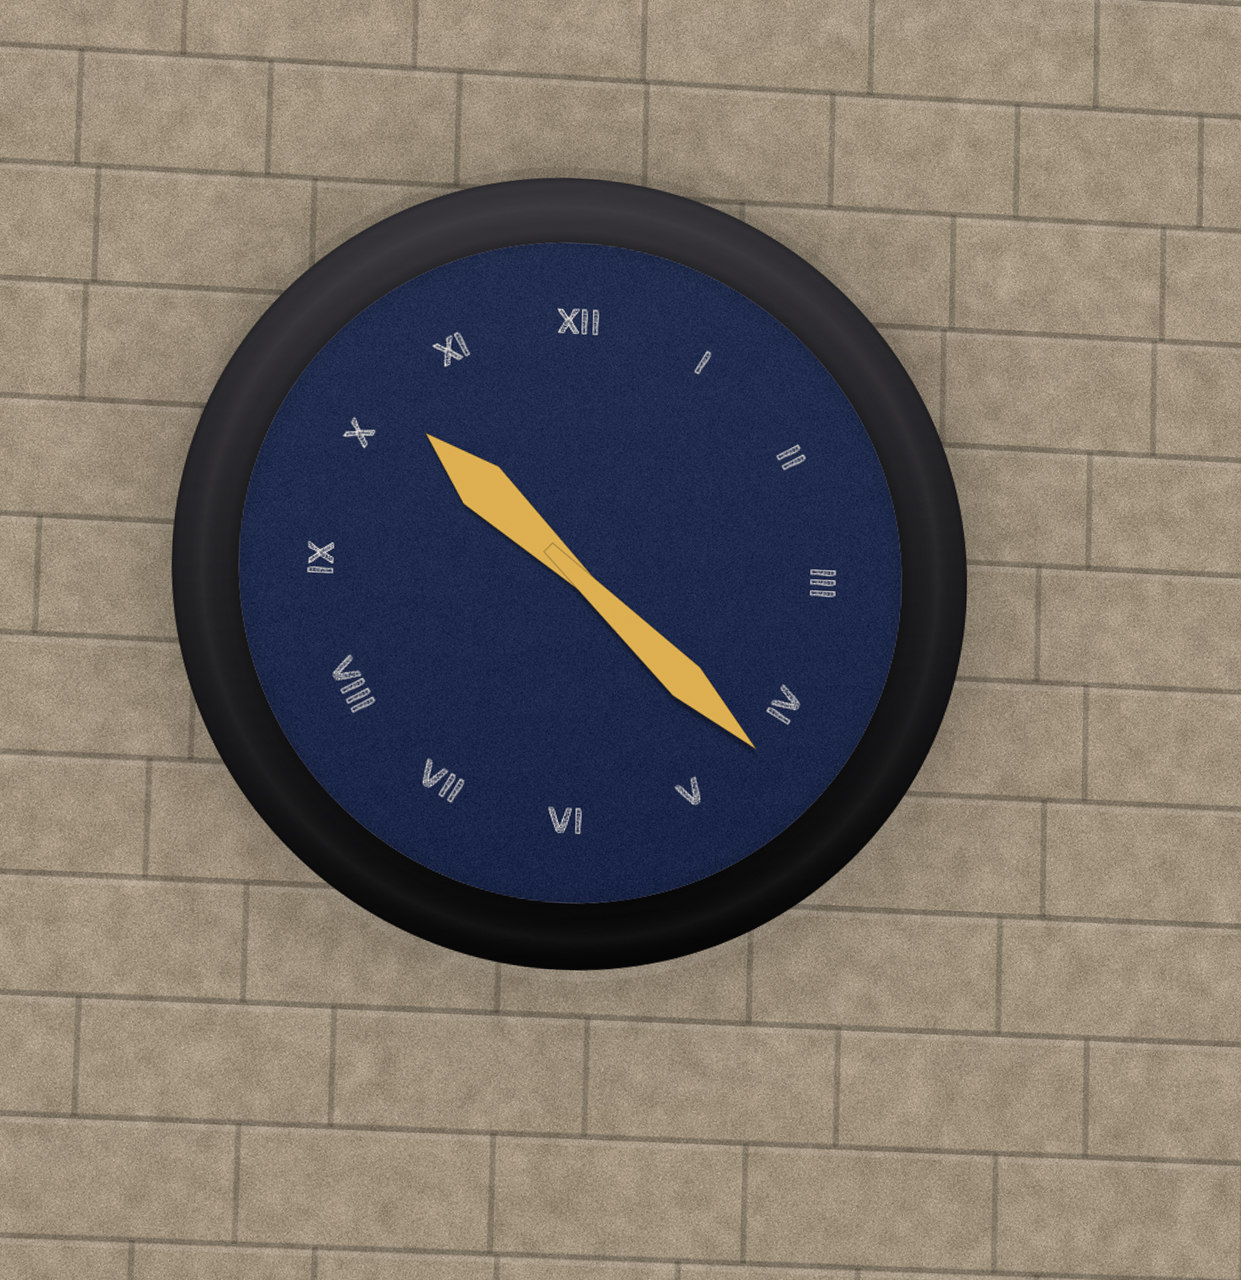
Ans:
10.22
